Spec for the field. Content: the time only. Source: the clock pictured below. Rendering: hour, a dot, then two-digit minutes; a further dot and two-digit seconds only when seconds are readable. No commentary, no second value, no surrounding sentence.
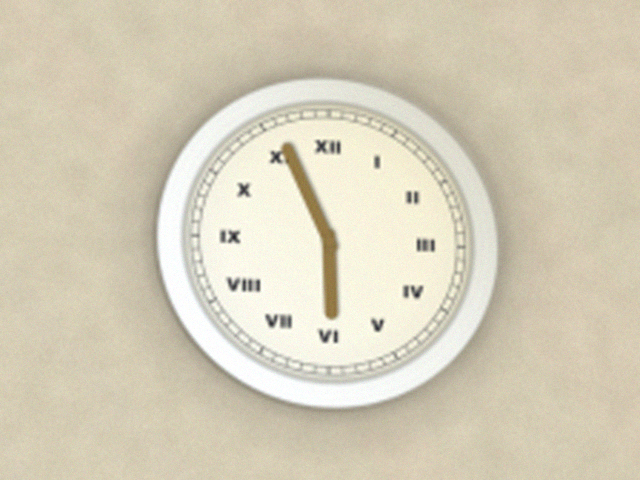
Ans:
5.56
